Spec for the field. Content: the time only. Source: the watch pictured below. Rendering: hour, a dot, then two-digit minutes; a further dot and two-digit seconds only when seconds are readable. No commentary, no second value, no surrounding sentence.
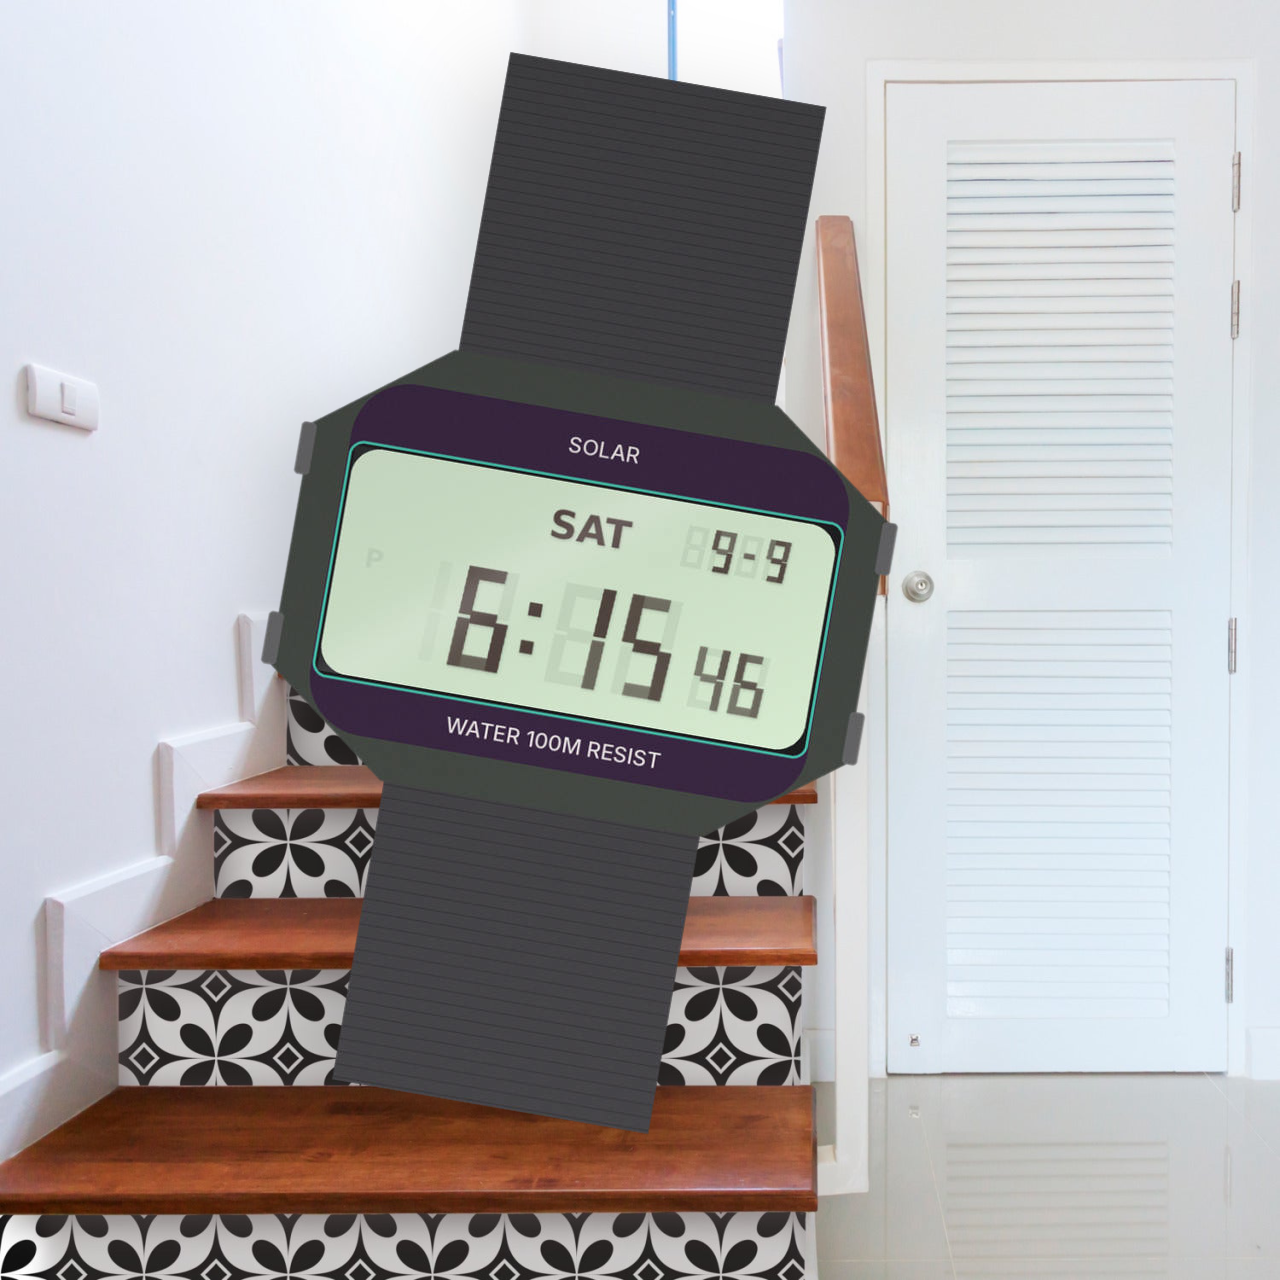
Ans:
6.15.46
